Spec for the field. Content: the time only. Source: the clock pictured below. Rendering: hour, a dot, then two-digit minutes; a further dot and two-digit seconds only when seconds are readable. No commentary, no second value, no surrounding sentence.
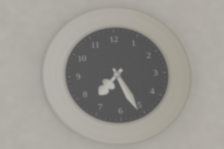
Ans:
7.26
